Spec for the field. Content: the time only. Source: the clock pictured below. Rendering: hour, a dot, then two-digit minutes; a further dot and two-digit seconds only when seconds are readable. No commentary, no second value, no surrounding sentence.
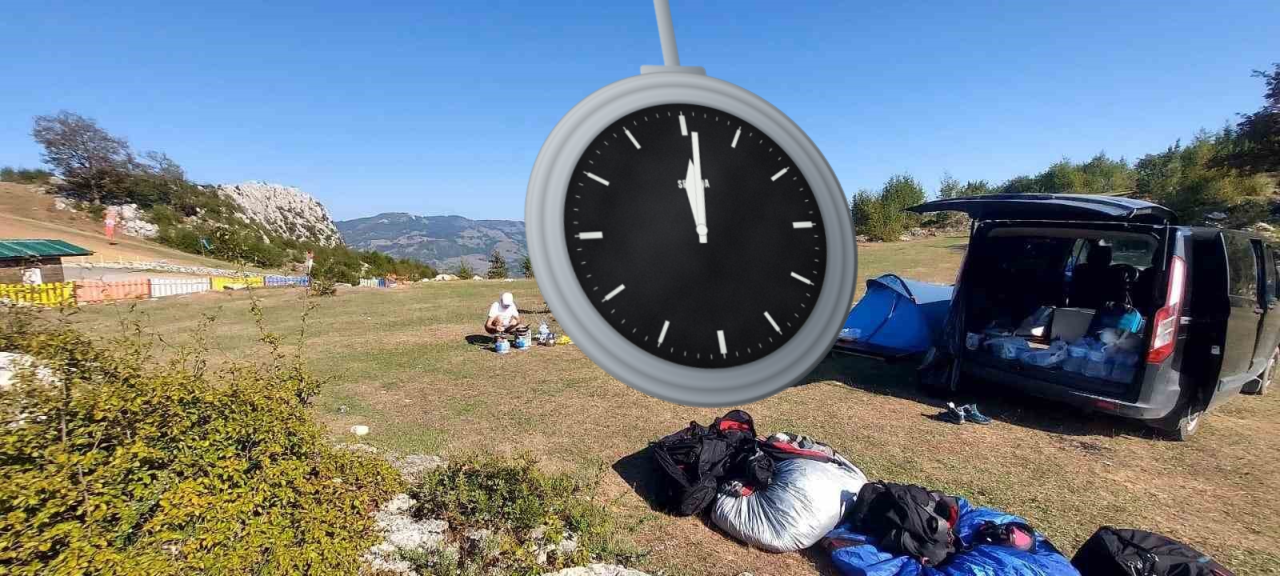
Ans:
12.01
